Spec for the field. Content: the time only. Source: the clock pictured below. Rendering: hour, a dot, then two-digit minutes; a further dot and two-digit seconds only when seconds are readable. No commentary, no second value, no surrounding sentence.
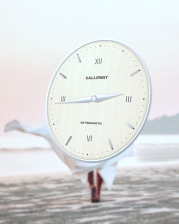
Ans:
2.44
